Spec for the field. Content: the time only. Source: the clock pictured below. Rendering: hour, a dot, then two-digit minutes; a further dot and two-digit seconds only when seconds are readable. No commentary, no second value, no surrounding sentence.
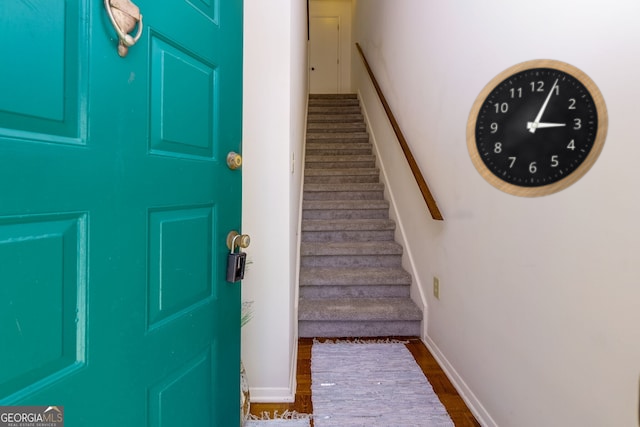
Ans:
3.04
